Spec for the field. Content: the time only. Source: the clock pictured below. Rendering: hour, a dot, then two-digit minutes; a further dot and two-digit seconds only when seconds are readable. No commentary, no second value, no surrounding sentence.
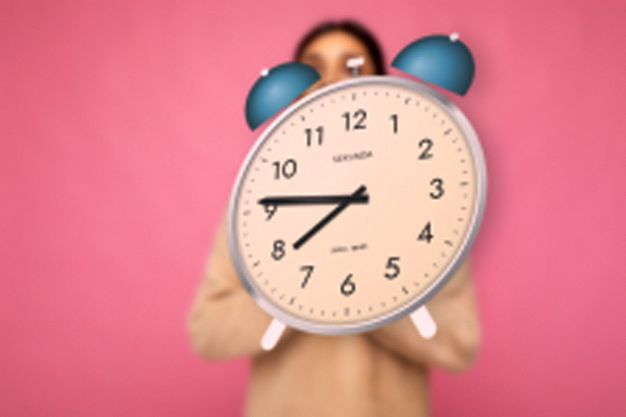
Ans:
7.46
